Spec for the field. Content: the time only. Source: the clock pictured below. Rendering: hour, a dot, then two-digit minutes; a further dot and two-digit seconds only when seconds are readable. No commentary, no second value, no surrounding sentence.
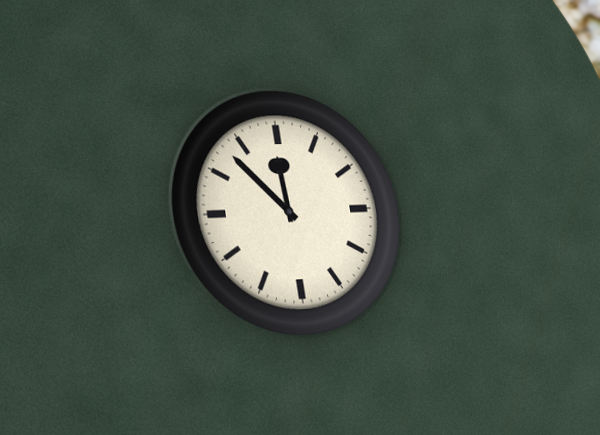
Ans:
11.53
